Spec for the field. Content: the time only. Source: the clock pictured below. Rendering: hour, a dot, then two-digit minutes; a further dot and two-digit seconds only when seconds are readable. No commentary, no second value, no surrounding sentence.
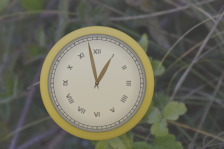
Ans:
12.58
